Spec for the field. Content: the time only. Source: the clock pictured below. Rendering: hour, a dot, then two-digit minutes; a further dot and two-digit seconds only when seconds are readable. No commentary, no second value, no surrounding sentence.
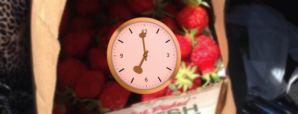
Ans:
6.59
